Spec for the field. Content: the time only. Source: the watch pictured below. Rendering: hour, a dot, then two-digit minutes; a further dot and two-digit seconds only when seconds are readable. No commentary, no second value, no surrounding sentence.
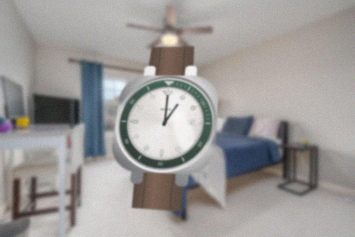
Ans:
1.00
